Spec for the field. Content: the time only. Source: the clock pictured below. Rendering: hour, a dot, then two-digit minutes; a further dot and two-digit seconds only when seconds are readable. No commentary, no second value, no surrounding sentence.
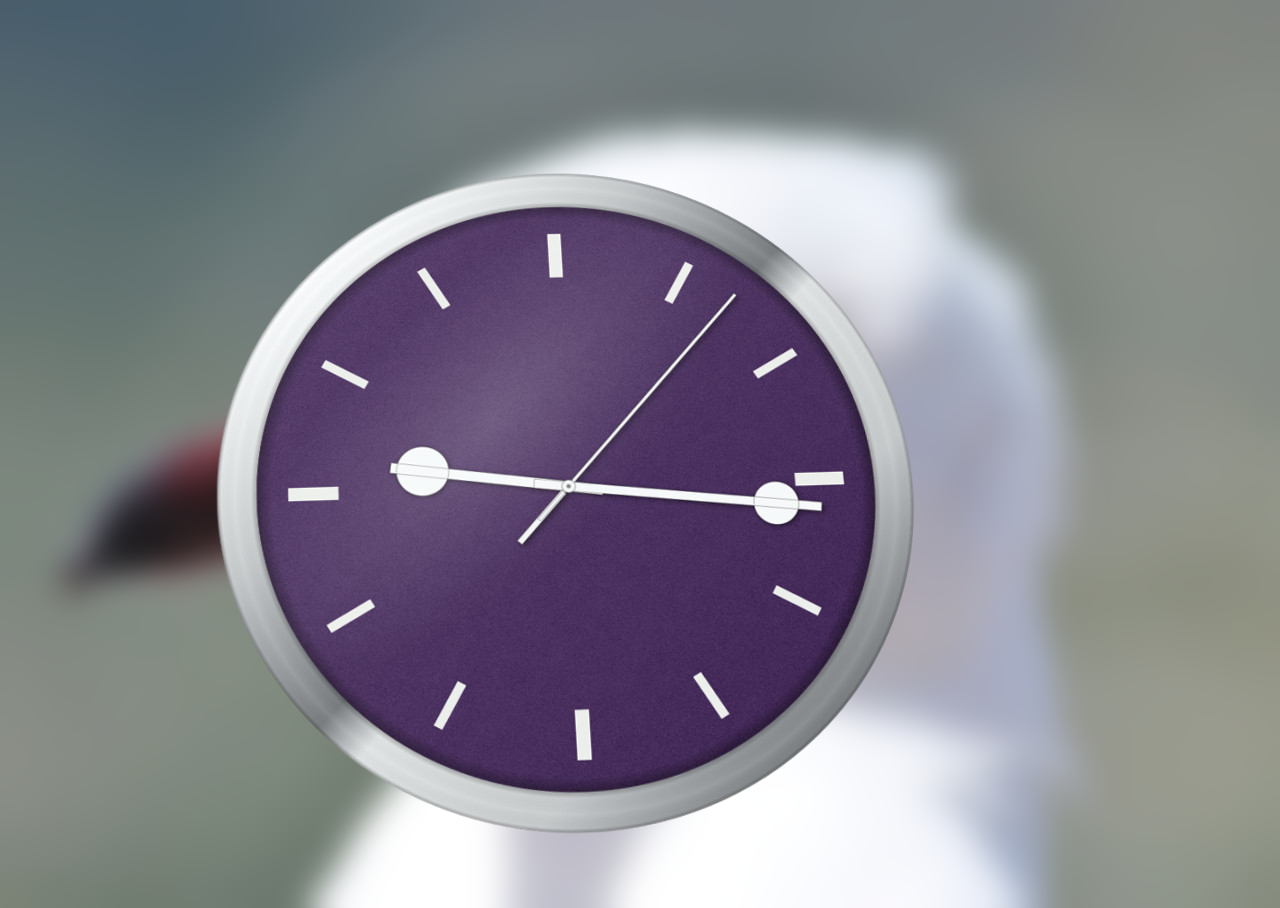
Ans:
9.16.07
